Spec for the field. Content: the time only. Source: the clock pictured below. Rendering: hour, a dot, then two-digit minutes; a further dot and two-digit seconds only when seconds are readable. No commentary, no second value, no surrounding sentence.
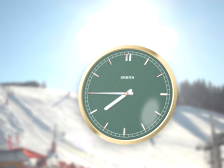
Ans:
7.45
